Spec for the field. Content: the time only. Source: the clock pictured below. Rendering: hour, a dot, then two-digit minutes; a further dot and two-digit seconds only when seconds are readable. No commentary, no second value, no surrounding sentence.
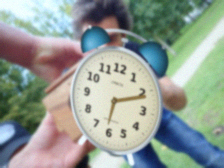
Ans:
6.11
